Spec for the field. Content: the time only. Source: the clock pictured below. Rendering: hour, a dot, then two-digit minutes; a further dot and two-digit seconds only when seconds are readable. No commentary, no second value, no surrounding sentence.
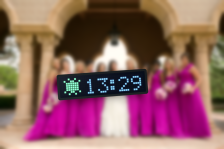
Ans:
13.29
